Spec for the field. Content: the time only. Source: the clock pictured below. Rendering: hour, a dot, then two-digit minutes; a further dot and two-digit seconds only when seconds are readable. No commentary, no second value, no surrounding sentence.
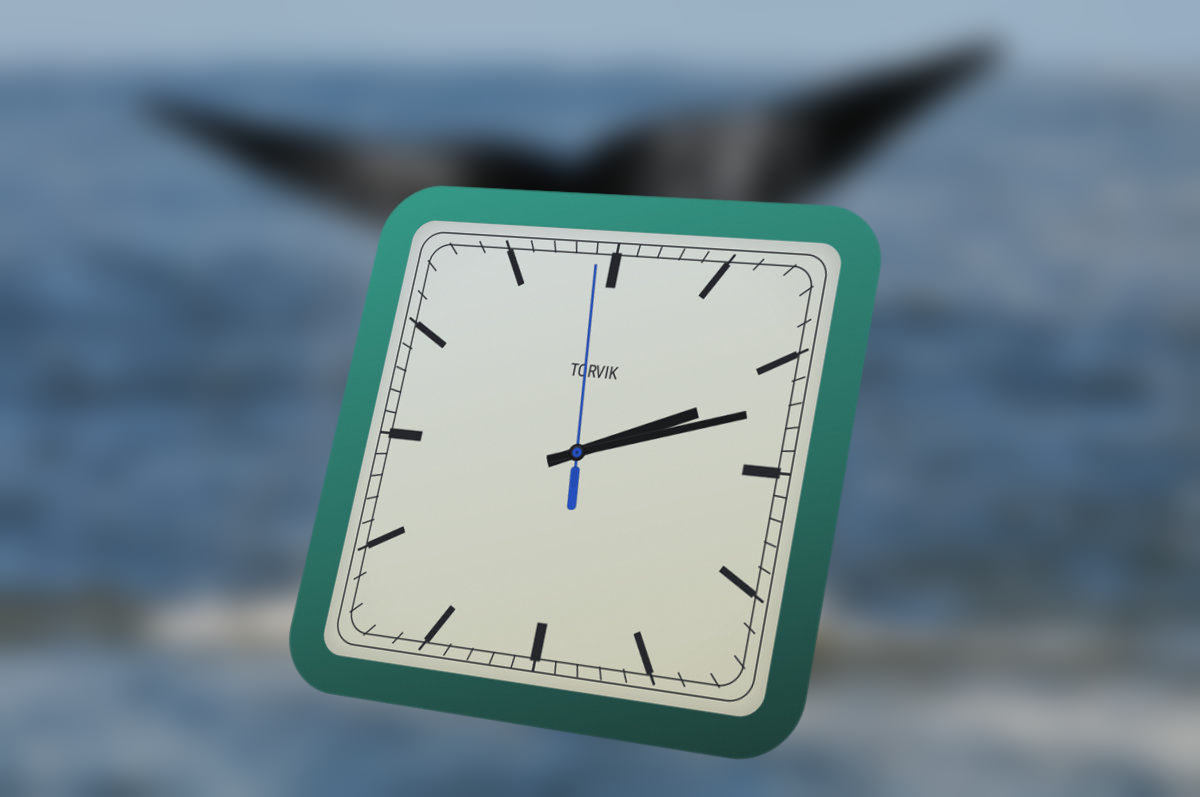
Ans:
2.11.59
